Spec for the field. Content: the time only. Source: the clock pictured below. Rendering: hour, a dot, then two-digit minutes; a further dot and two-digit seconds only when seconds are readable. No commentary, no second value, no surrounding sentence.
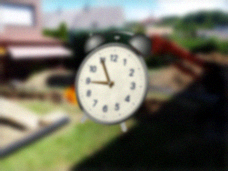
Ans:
8.55
